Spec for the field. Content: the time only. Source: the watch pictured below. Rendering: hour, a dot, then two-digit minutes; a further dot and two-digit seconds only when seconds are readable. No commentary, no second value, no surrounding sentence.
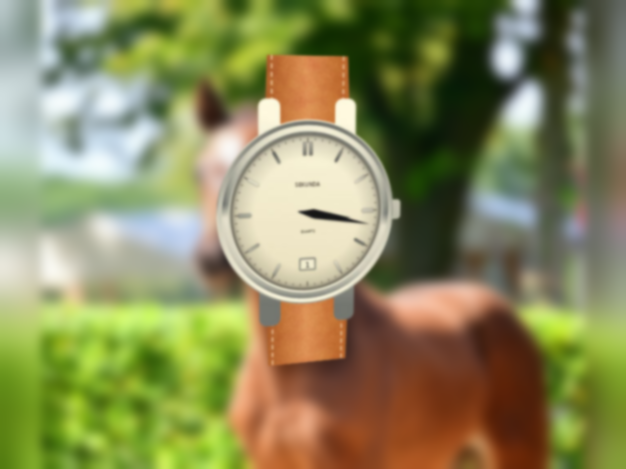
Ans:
3.17
